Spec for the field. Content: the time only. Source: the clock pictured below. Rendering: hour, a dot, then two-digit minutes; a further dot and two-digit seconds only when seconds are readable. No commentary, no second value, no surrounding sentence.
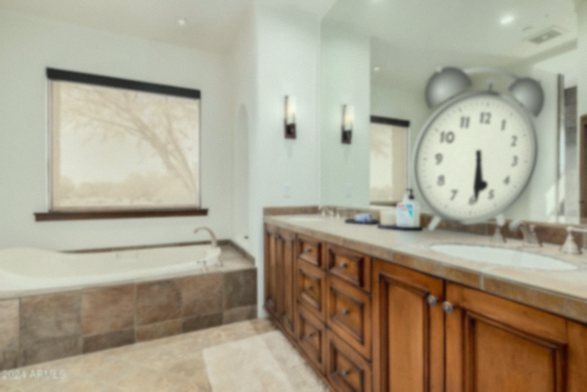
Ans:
5.29
